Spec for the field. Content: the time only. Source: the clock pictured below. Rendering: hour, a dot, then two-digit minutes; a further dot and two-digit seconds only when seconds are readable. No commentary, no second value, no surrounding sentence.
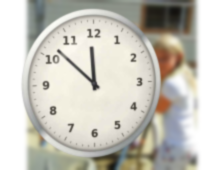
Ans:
11.52
